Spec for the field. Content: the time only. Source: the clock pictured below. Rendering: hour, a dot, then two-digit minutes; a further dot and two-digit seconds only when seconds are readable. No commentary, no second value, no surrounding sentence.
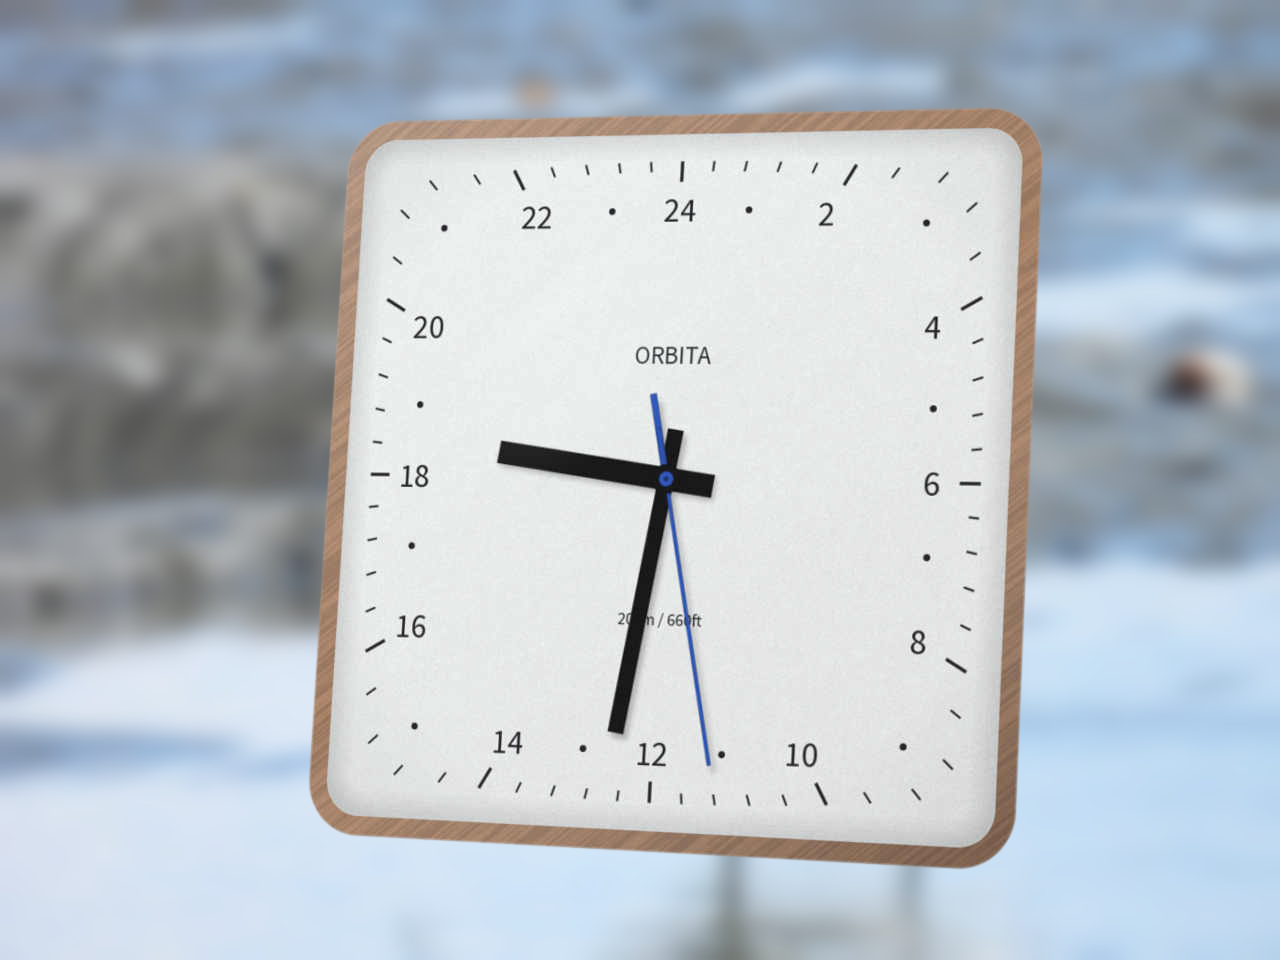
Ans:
18.31.28
